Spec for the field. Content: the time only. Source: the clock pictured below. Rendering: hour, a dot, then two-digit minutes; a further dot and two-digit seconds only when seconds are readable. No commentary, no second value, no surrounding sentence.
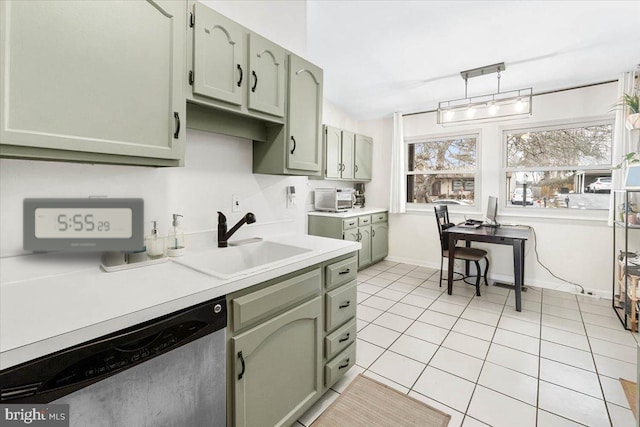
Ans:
5.55
